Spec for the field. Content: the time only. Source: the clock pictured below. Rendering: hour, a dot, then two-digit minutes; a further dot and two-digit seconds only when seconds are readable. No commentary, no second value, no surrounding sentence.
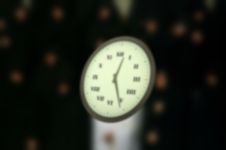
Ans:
12.26
